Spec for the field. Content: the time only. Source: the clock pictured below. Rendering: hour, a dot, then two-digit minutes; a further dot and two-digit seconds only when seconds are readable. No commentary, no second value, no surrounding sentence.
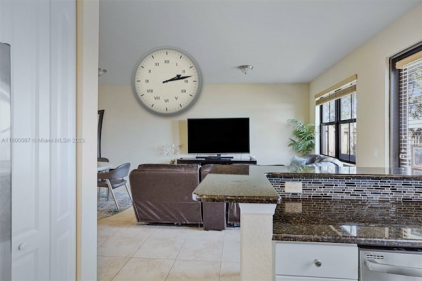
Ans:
2.13
